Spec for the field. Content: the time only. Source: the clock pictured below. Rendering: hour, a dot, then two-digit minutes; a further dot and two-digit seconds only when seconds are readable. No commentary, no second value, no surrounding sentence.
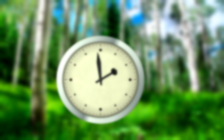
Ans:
1.59
